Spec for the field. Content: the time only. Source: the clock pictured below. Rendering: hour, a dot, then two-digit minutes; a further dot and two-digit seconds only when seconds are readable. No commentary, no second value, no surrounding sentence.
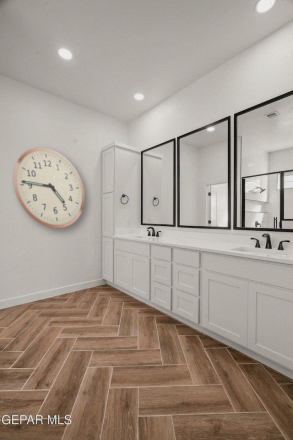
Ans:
4.46
